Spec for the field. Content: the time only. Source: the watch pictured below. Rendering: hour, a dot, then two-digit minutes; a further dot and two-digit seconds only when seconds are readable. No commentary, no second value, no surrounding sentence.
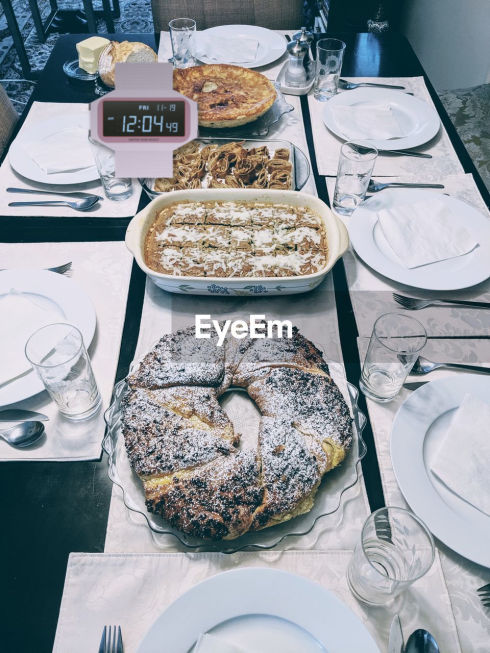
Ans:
12.04.49
